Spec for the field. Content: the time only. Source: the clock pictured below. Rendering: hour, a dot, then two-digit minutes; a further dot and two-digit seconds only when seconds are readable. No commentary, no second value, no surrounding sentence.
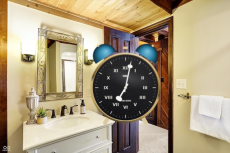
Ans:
7.02
